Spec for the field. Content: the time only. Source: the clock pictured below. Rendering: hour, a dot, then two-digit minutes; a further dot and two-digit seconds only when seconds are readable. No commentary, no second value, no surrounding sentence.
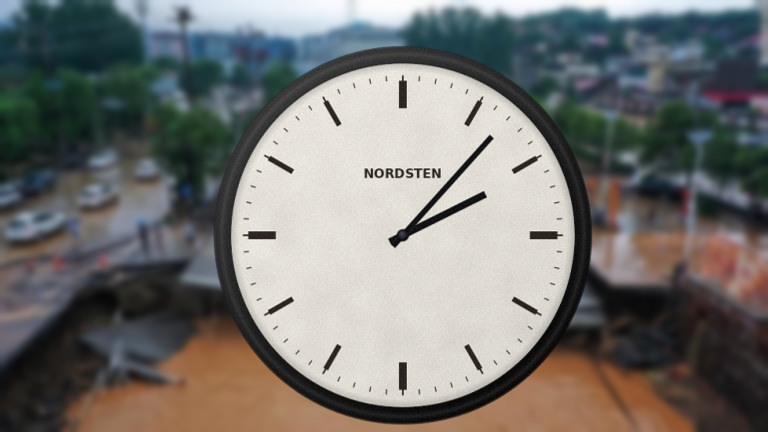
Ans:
2.07
